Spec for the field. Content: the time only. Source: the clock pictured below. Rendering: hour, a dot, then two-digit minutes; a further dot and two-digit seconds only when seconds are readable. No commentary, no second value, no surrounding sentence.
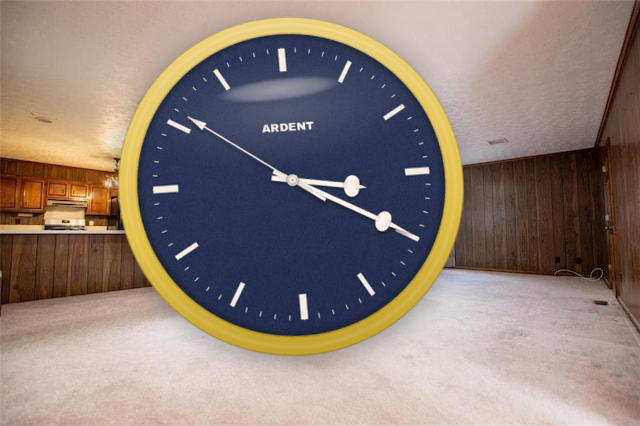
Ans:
3.19.51
